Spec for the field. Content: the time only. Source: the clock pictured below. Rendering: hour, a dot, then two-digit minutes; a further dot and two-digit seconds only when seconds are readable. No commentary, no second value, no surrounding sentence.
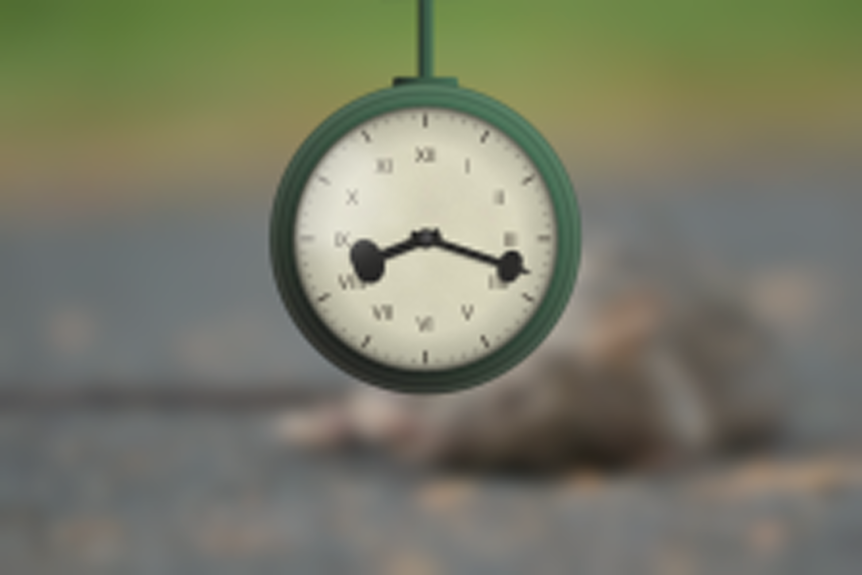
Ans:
8.18
